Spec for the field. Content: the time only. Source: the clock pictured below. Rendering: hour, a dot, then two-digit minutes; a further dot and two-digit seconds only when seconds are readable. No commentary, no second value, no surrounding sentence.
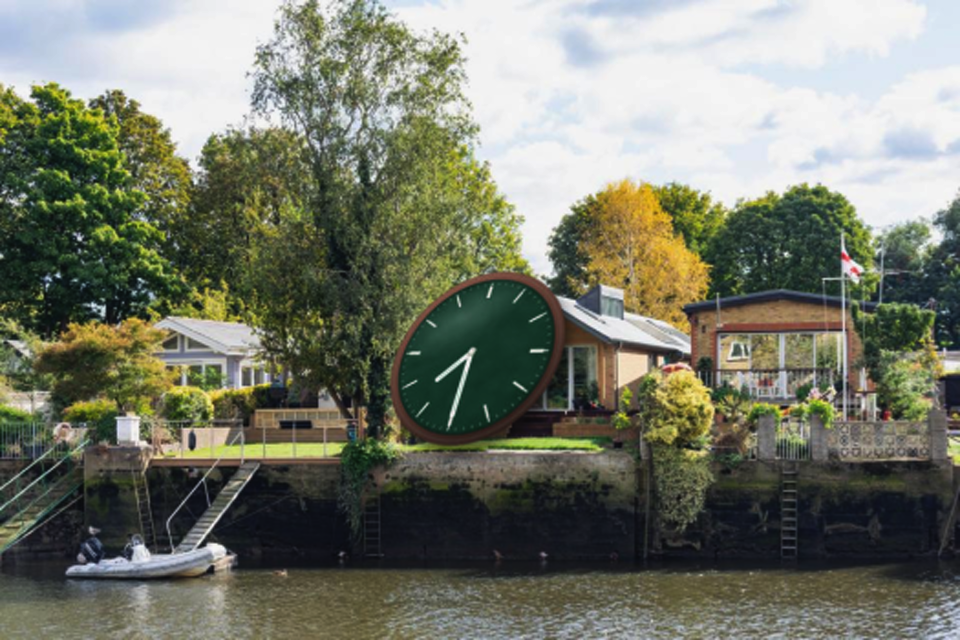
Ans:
7.30
